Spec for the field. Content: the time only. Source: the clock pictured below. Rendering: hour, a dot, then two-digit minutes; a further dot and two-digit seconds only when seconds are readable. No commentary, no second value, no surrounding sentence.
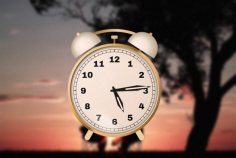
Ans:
5.14
